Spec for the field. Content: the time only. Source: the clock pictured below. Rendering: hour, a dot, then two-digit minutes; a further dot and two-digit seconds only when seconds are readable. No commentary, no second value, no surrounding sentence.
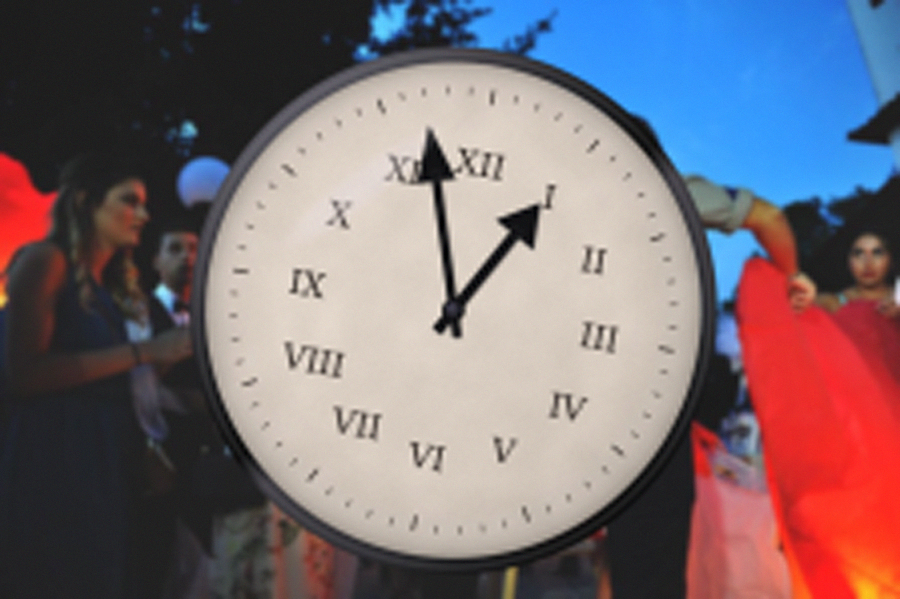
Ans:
12.57
